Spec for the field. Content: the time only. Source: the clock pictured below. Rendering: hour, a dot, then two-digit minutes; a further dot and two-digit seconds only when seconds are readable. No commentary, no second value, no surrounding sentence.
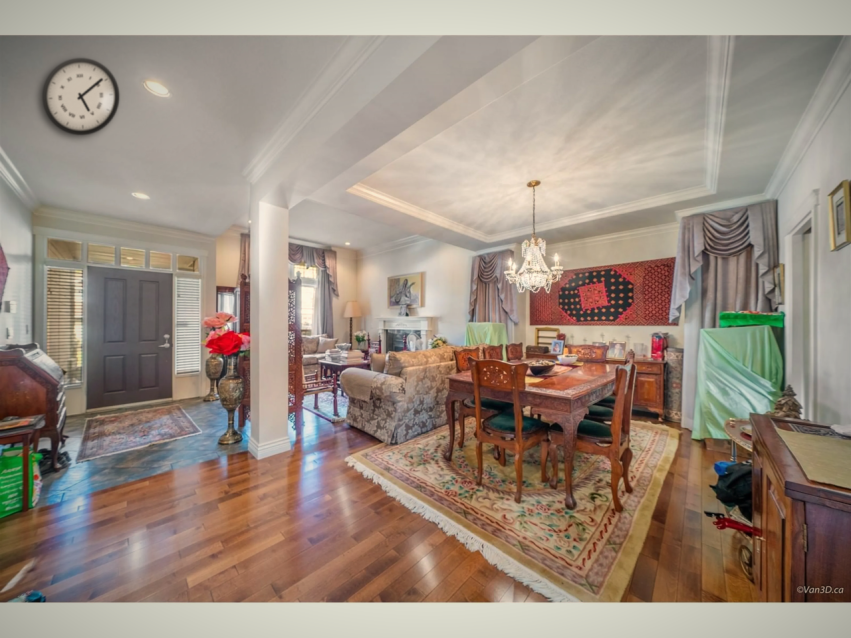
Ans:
5.09
